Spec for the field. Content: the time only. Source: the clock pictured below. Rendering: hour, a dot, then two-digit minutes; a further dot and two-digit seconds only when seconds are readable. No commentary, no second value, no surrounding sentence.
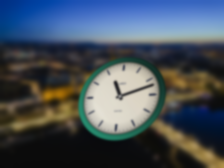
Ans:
11.12
